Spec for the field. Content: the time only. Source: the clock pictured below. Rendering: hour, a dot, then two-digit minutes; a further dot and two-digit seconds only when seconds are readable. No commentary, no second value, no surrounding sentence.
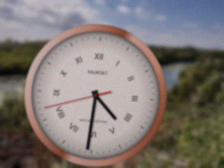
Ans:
4.30.42
